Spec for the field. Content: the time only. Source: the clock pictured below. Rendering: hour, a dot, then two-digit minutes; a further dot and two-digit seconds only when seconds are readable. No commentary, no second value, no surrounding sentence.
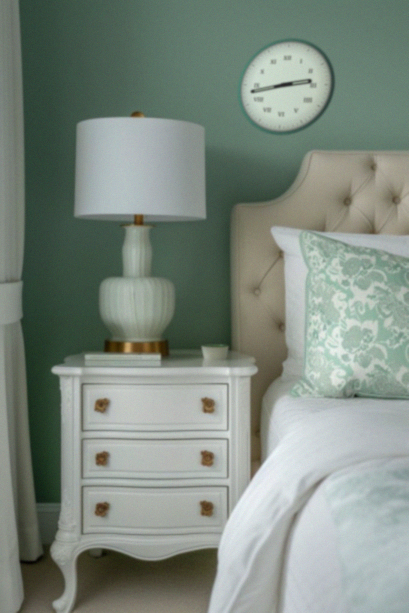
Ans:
2.43
